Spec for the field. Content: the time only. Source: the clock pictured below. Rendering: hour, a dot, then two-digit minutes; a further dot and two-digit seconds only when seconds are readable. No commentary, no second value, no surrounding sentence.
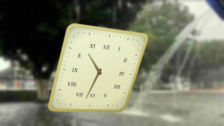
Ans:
10.32
